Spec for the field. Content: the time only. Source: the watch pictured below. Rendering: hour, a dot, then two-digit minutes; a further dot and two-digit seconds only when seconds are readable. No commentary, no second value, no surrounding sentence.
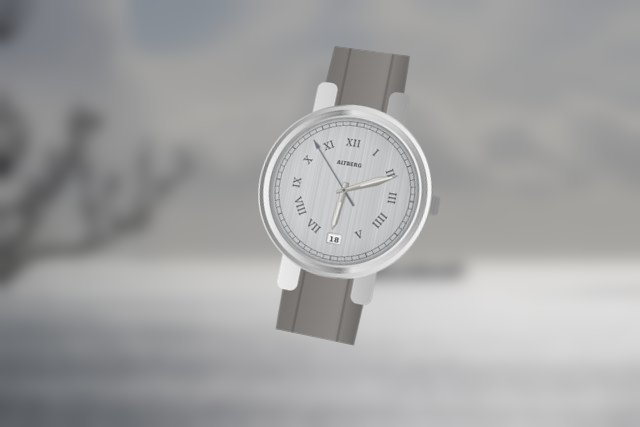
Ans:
6.10.53
